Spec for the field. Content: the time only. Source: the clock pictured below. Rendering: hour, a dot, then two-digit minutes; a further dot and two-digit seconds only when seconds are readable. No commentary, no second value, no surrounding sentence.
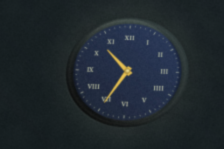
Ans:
10.35
